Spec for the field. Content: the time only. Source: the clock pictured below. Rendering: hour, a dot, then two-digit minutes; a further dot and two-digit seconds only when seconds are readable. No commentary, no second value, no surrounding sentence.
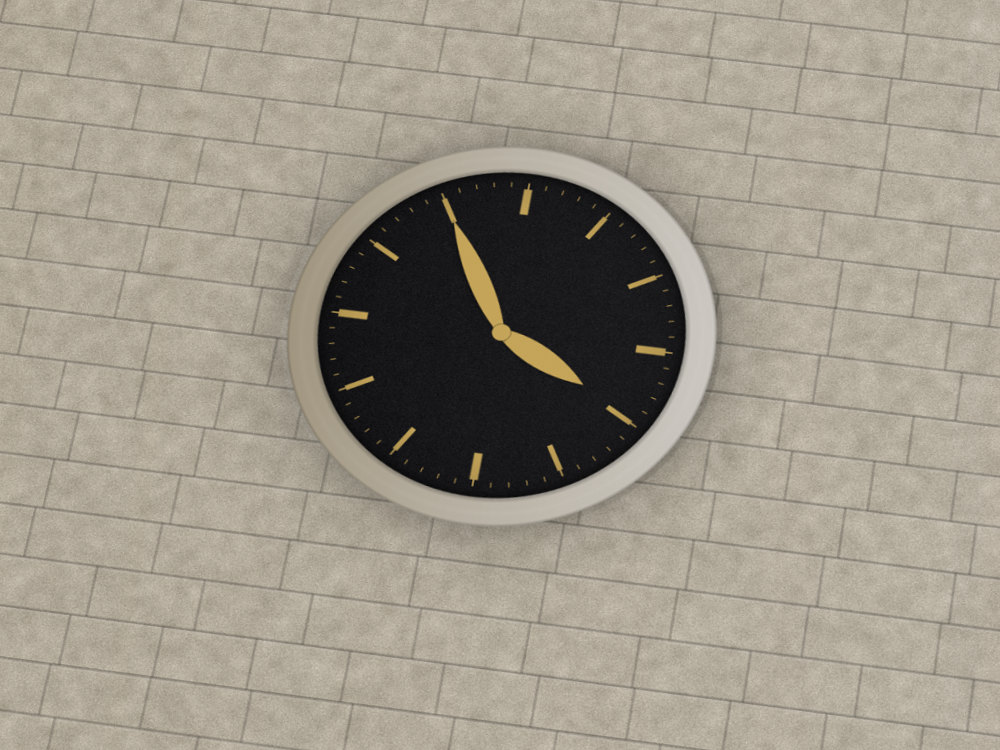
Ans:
3.55
